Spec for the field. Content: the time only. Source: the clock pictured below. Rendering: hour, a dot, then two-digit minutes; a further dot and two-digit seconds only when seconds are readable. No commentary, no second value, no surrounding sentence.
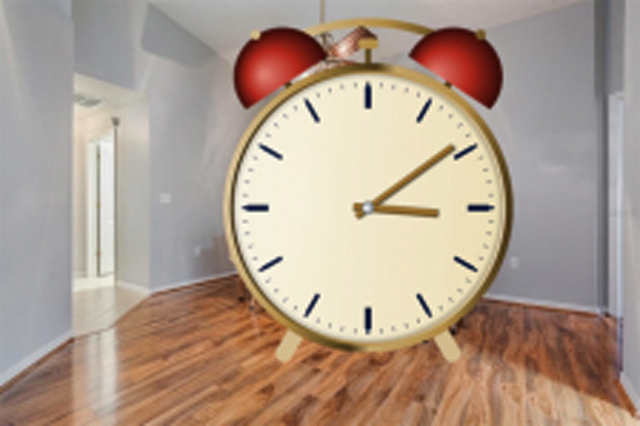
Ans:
3.09
